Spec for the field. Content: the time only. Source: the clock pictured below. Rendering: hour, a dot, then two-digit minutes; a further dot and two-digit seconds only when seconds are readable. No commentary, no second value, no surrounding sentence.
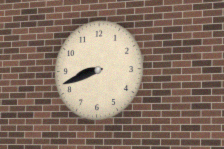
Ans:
8.42
